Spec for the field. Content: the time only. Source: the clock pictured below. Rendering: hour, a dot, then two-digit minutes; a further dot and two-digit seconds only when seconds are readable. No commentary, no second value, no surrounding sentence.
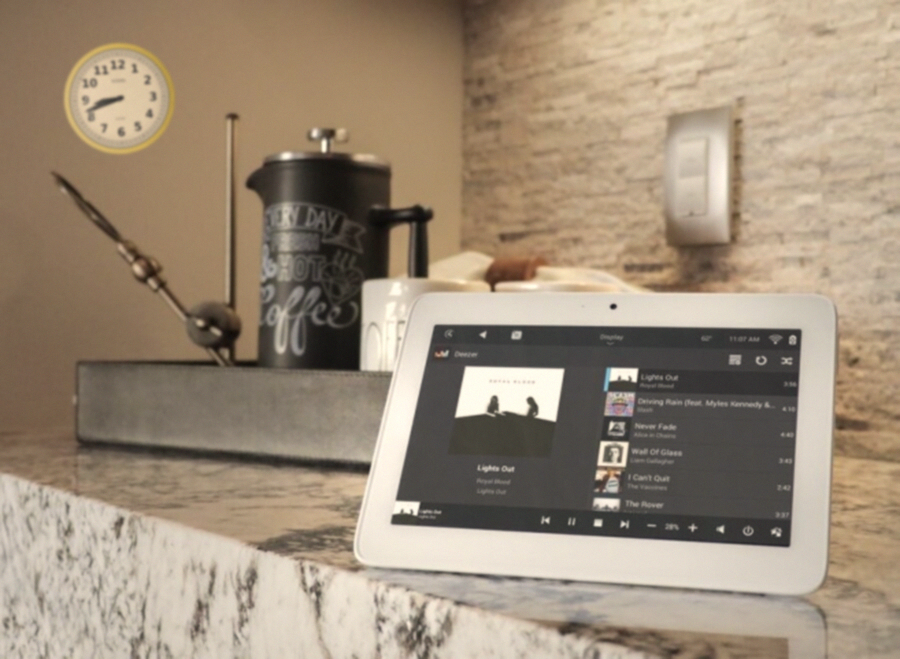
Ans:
8.42
